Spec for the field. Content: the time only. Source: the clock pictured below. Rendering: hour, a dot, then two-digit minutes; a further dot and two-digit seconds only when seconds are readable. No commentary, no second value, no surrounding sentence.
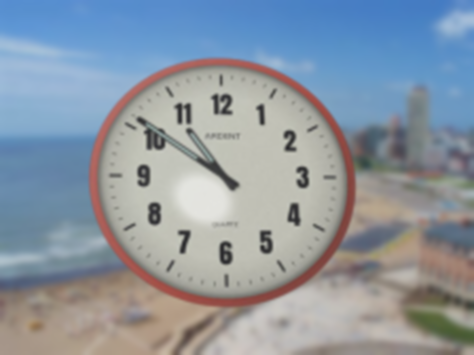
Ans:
10.51
